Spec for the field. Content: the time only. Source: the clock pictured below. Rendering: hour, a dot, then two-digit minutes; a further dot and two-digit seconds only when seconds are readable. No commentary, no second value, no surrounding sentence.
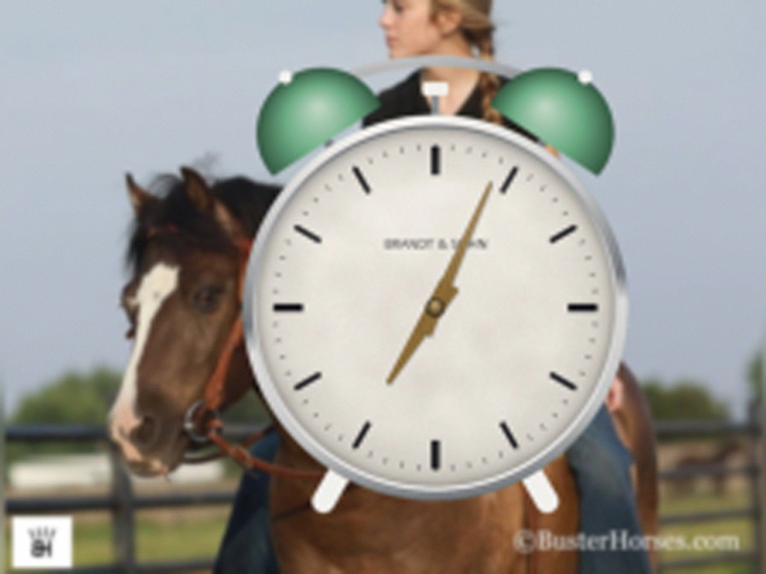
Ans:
7.04
